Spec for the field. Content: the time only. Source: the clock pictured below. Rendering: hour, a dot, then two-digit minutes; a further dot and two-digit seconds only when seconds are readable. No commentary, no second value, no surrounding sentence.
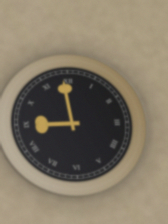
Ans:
8.59
